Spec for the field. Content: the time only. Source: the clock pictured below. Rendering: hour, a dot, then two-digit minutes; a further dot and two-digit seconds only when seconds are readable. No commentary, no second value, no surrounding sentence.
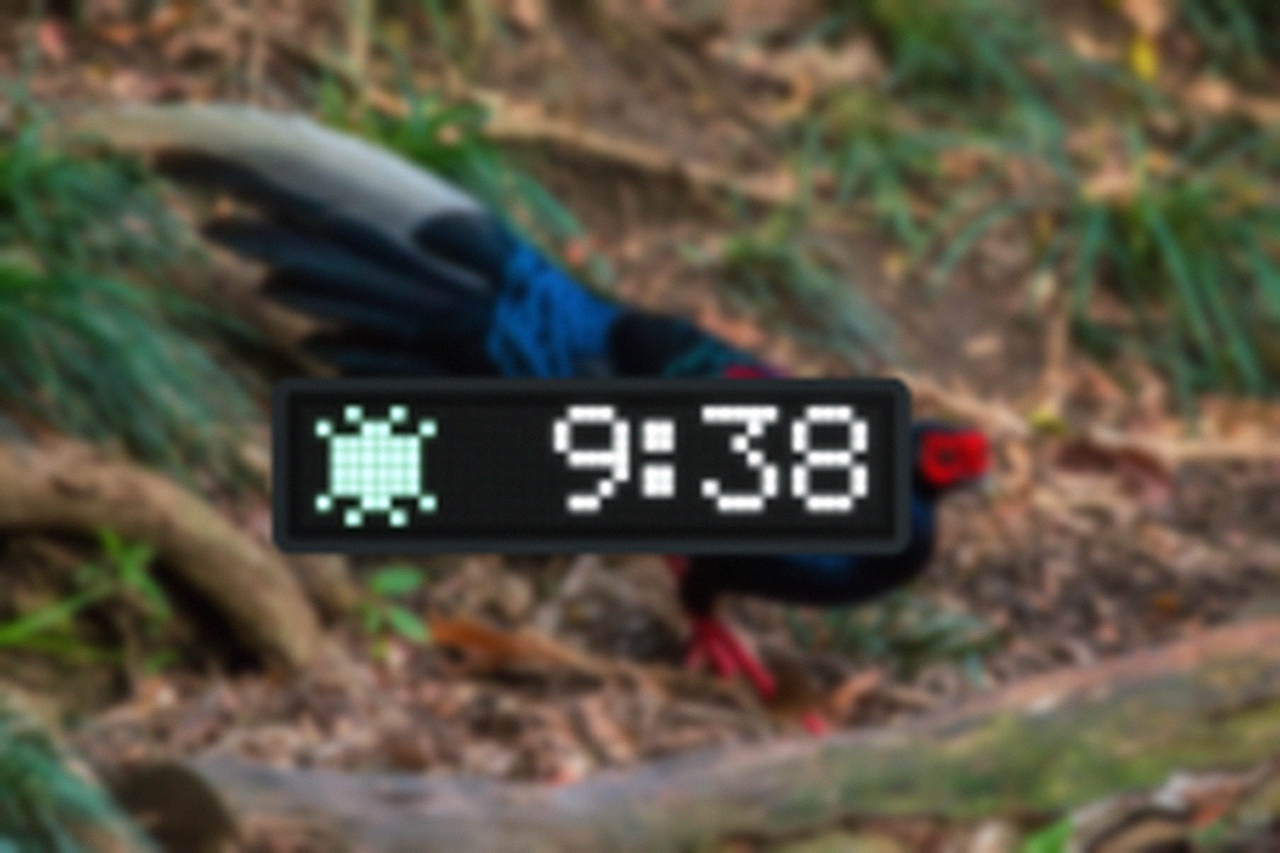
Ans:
9.38
